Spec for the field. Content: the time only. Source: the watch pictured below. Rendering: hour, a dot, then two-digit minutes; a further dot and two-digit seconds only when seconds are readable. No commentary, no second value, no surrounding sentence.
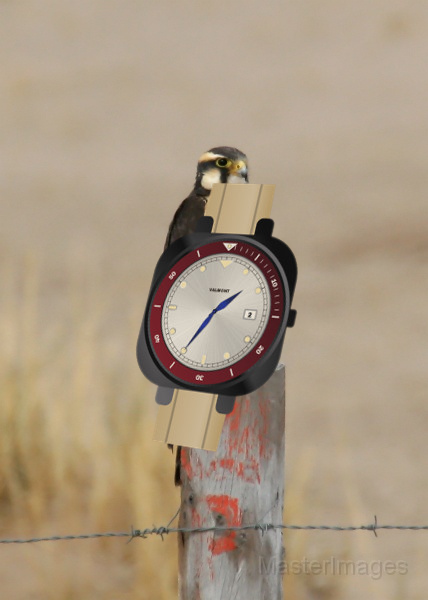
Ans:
1.35
